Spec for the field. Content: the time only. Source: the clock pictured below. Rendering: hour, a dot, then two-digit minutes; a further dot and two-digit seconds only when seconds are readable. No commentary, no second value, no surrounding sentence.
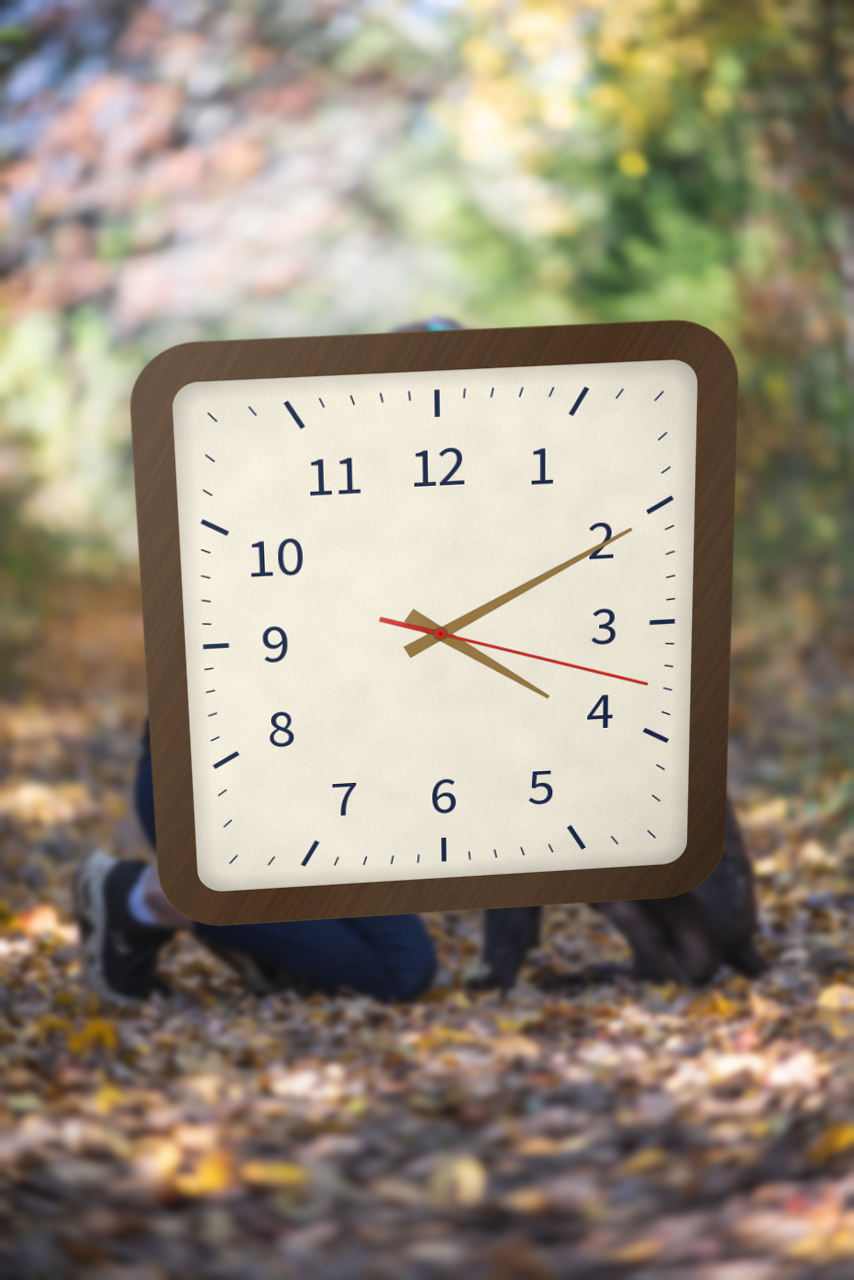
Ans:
4.10.18
